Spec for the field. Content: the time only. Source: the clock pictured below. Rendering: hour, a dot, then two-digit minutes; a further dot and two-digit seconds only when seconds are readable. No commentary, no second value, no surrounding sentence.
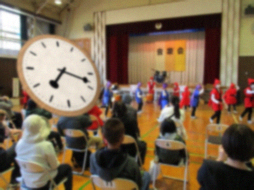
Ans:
7.18
